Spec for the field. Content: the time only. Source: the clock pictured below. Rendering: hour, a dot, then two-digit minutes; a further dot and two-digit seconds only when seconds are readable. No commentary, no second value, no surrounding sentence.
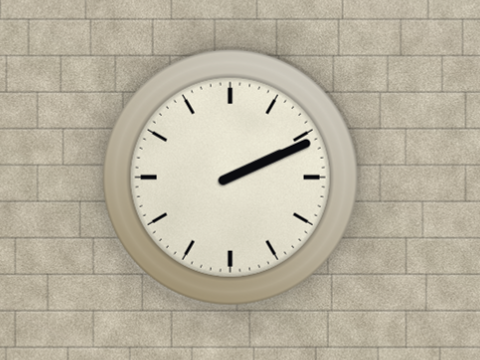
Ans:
2.11
